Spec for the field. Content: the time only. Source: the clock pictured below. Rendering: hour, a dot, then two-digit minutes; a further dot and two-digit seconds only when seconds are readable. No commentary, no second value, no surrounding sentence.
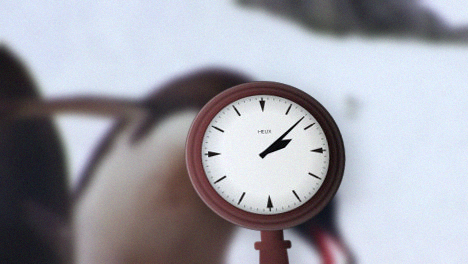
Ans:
2.08
